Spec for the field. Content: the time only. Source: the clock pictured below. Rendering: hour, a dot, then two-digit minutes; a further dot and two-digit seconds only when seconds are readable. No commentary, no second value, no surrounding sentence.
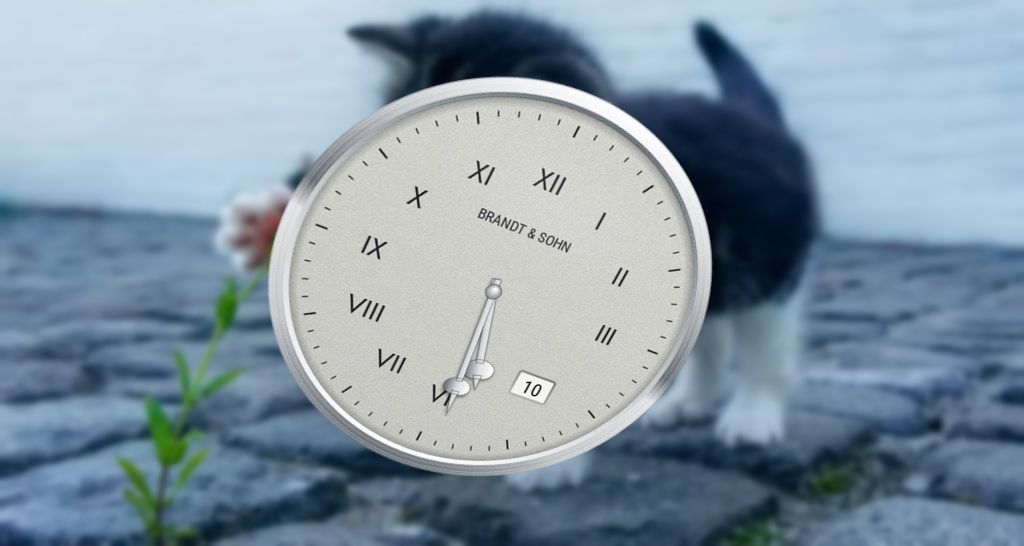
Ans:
5.29
